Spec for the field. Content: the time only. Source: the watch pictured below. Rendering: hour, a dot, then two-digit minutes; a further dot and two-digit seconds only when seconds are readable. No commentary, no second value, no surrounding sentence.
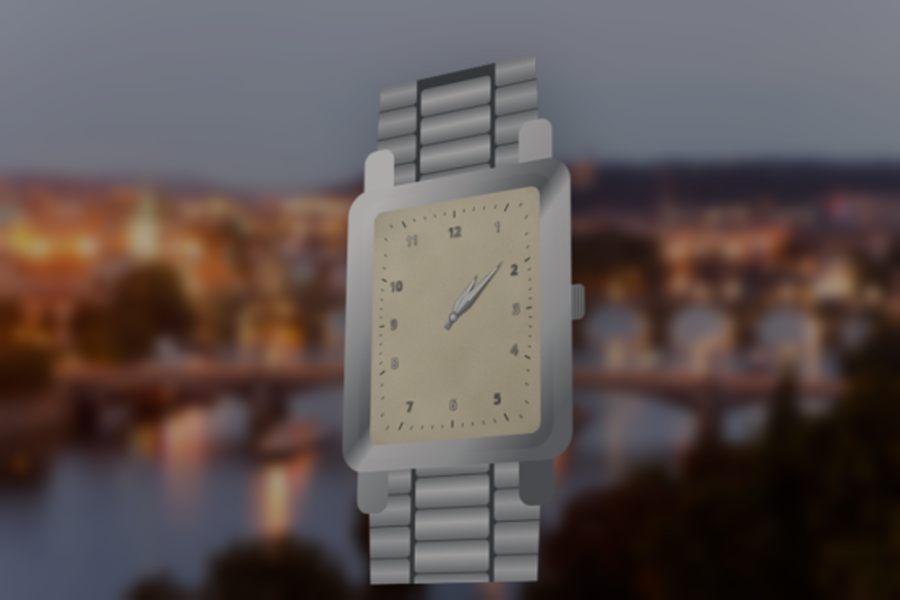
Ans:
1.08
